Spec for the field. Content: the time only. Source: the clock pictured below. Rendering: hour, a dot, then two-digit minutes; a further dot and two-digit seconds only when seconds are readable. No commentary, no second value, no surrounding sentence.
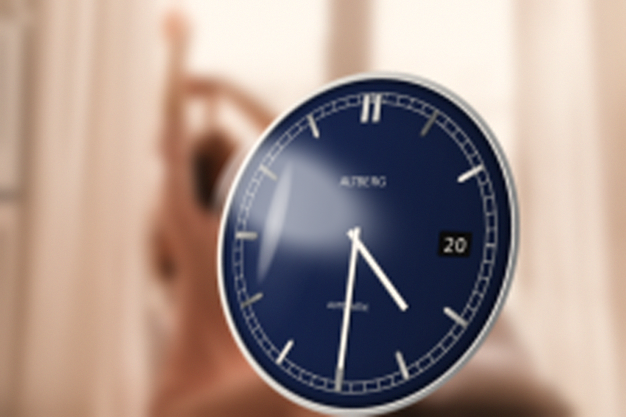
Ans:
4.30
